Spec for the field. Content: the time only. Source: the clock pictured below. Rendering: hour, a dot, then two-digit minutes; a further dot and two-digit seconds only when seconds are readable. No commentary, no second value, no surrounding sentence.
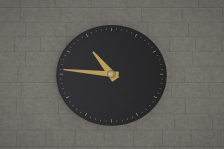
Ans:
10.46
